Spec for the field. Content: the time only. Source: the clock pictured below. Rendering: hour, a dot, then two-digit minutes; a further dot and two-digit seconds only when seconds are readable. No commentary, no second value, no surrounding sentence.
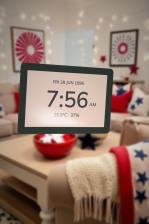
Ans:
7.56
